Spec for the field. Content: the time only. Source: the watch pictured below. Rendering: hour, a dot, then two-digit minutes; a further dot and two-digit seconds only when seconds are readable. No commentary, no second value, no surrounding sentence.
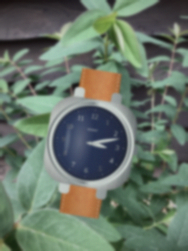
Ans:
3.12
